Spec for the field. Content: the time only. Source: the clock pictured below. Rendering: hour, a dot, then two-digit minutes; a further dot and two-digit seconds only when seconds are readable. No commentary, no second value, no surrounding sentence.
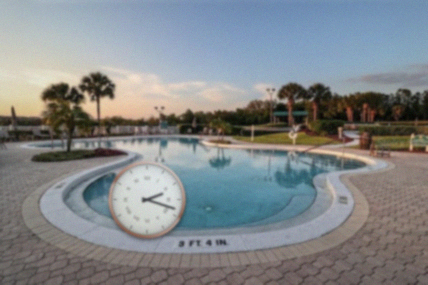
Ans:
2.18
